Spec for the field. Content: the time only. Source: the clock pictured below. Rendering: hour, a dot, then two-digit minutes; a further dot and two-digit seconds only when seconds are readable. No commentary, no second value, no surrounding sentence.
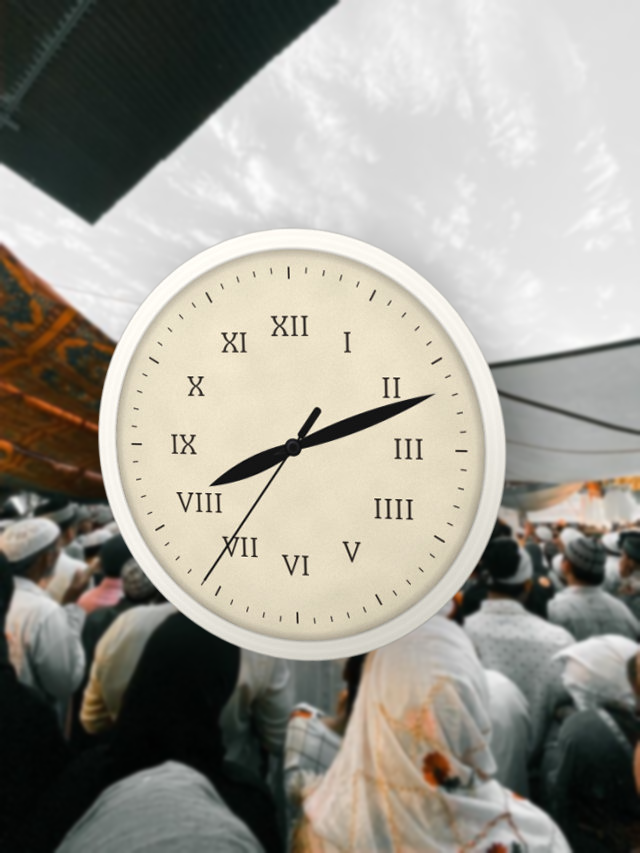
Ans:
8.11.36
